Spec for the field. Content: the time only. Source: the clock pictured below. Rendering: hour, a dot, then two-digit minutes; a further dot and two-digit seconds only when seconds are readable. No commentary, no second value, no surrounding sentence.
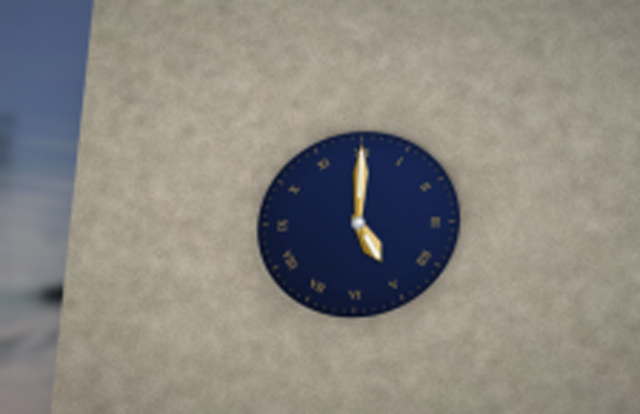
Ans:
5.00
